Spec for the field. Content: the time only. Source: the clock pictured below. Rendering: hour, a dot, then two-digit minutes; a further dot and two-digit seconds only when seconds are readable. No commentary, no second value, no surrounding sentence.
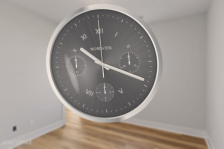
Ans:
10.19
